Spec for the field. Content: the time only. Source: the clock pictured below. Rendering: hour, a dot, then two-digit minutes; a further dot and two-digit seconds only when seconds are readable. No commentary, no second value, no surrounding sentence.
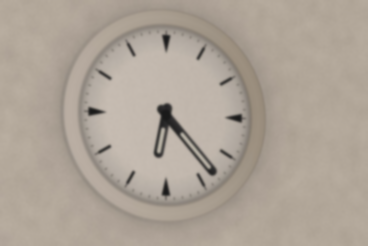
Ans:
6.23
